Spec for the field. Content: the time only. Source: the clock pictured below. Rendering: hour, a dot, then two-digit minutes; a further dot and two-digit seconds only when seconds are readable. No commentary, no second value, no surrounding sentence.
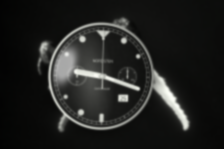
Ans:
9.18
